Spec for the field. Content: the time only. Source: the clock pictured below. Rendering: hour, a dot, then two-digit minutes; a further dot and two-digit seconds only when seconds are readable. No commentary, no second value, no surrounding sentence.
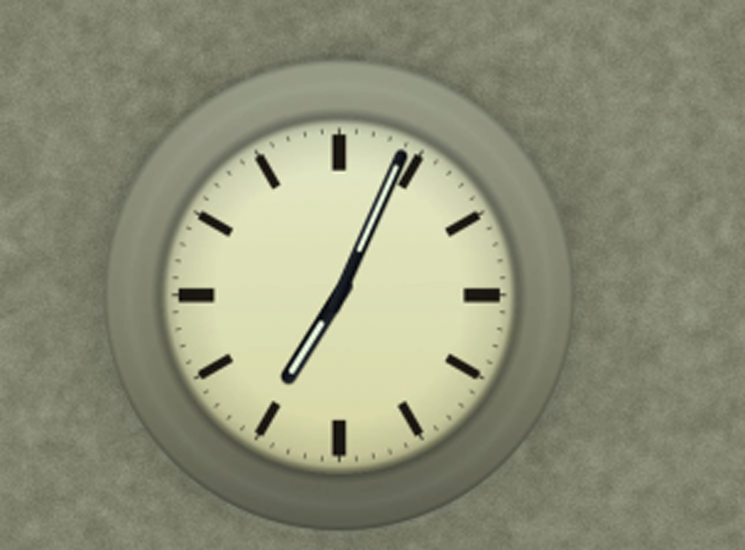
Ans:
7.04
